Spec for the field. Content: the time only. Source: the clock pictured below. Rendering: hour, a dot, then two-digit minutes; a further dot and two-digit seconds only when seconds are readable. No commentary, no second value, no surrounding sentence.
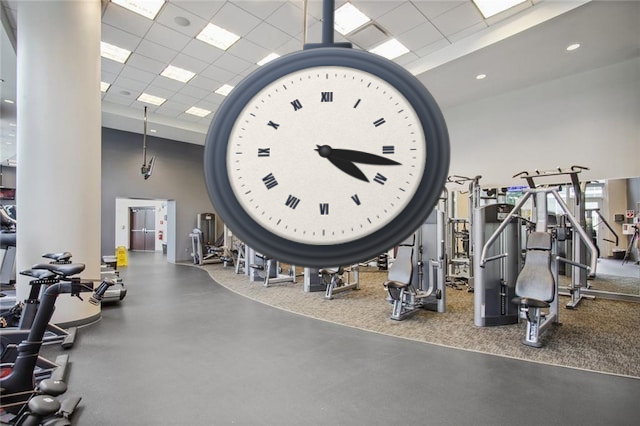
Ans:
4.17
